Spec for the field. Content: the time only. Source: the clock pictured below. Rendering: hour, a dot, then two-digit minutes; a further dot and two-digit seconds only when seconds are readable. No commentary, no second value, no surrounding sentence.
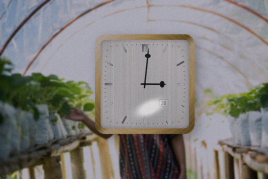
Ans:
3.01
